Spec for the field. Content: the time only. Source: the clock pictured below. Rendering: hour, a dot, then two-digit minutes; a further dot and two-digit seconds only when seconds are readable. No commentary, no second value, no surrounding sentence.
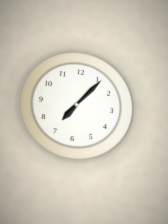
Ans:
7.06
